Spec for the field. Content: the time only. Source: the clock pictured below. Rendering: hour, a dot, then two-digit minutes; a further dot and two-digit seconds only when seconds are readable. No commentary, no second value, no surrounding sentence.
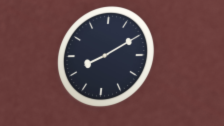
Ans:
8.10
